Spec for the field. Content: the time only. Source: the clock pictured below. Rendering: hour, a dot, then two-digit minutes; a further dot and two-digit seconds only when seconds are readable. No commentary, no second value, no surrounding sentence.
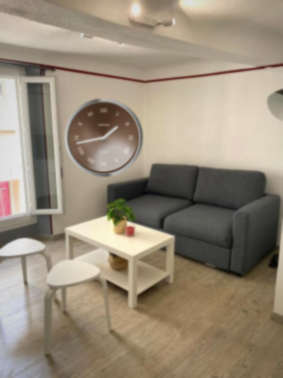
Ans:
1.43
